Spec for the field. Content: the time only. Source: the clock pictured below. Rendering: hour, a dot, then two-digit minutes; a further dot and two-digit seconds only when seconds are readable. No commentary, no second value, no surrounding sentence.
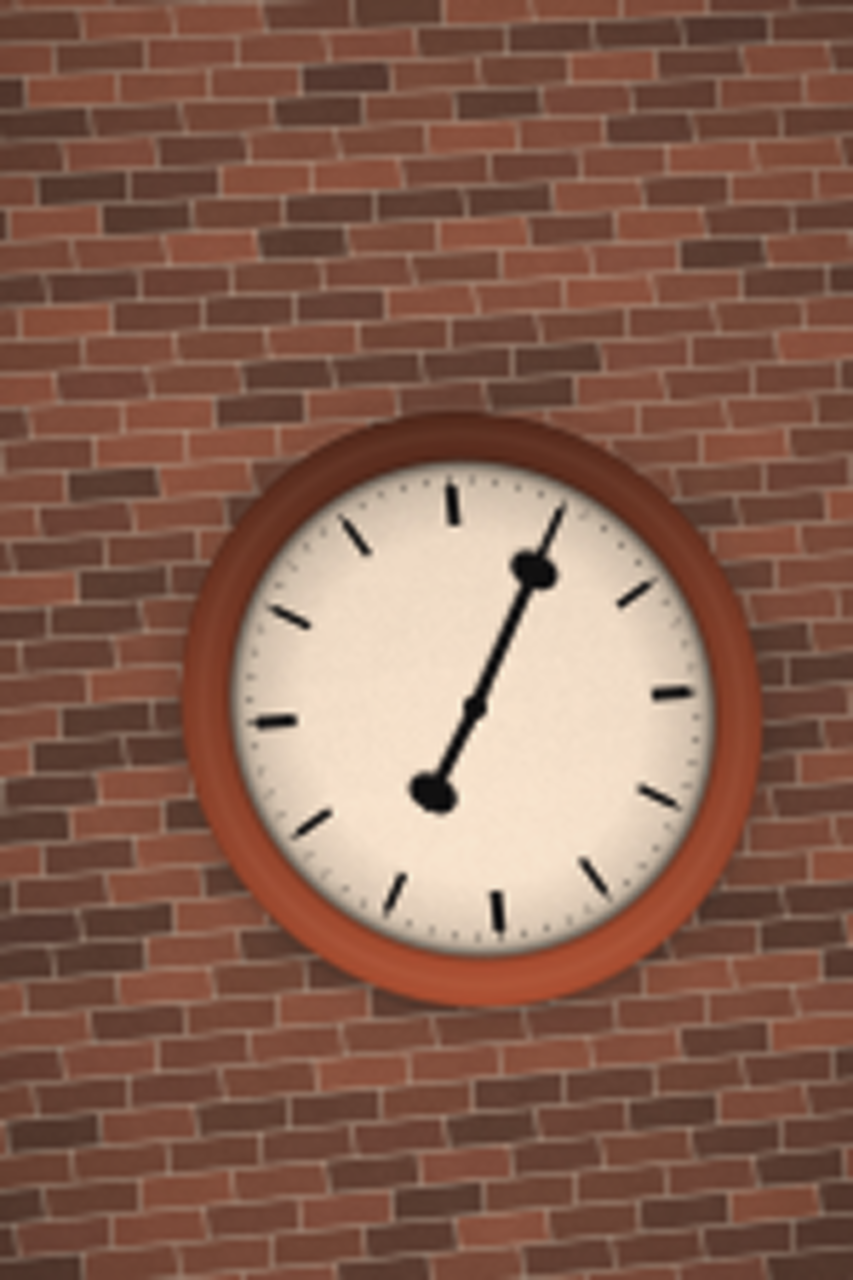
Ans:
7.05
